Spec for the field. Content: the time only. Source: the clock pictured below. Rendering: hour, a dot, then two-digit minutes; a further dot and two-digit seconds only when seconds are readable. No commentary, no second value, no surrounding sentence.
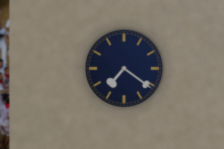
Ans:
7.21
